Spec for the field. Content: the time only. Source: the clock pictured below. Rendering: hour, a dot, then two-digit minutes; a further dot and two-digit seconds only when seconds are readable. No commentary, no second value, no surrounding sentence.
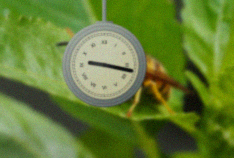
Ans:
9.17
